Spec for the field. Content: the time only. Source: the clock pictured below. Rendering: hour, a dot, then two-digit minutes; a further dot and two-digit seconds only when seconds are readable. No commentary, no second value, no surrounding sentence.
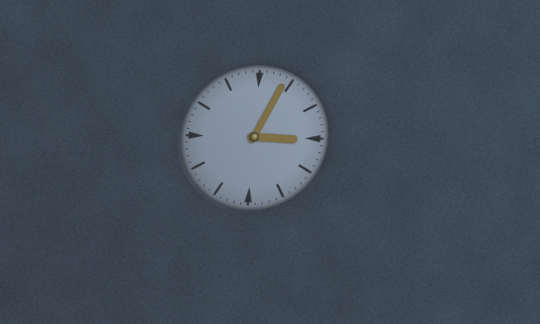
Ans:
3.04
